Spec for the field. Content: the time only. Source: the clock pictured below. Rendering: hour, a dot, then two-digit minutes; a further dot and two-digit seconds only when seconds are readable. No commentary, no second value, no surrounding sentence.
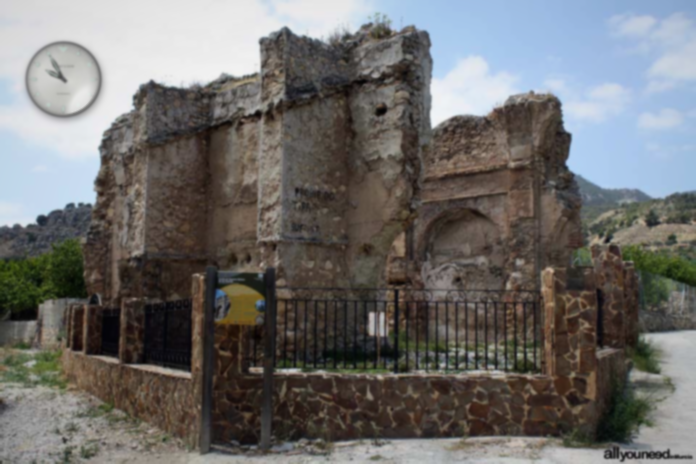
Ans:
9.55
